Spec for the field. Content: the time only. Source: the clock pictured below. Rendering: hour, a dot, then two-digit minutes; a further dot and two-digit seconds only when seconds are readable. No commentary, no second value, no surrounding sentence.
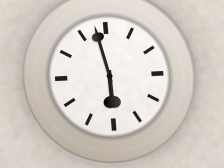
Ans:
5.58
